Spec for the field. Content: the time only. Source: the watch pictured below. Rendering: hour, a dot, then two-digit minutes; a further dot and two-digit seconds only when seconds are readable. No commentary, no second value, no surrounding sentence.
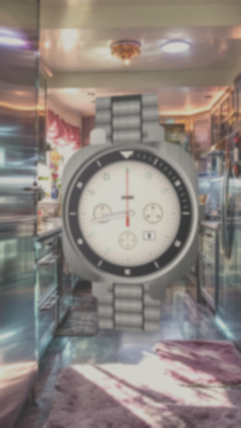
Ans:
8.43
